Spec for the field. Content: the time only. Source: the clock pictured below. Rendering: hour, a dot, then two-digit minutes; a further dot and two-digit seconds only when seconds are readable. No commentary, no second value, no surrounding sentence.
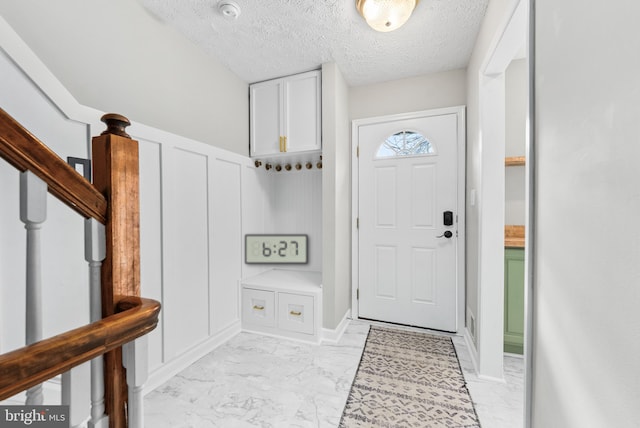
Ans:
6.27
